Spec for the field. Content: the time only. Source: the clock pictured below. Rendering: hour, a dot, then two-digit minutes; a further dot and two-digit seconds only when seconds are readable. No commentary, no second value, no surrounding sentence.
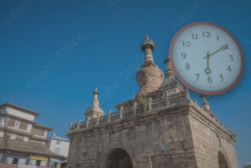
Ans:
6.10
